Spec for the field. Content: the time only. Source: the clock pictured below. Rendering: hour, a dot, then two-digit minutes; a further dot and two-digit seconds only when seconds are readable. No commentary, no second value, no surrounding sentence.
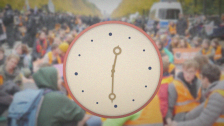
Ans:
12.31
